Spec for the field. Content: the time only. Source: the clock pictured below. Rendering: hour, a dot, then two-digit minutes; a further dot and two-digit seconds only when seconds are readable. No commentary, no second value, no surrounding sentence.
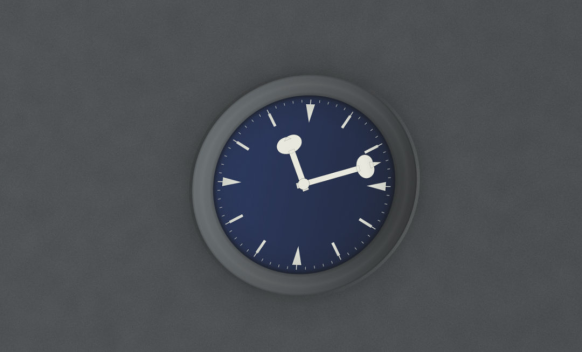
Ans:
11.12
